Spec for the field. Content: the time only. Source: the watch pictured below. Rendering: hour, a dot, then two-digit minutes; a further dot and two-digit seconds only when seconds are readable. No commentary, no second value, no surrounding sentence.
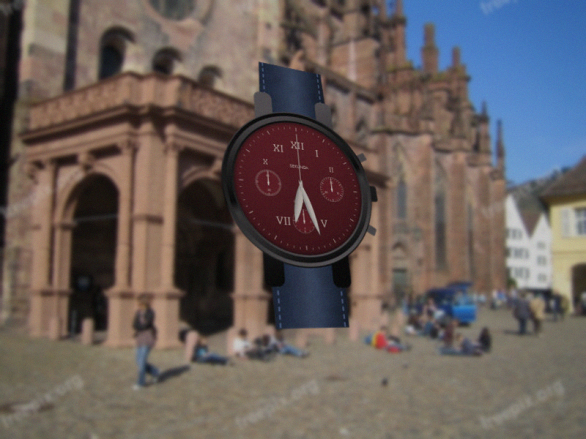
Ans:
6.27
